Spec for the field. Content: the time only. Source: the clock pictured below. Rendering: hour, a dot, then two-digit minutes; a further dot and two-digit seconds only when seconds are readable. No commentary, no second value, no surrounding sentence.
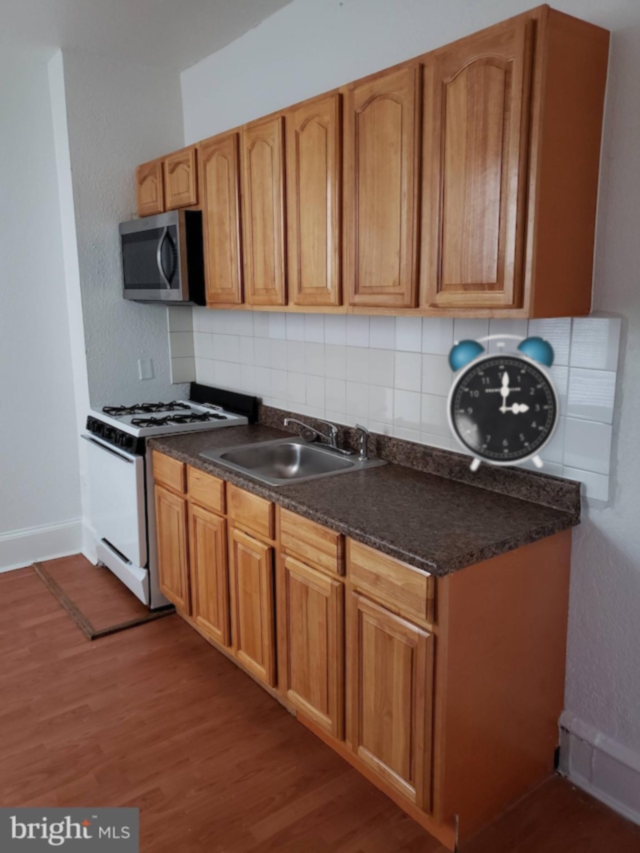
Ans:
3.01
